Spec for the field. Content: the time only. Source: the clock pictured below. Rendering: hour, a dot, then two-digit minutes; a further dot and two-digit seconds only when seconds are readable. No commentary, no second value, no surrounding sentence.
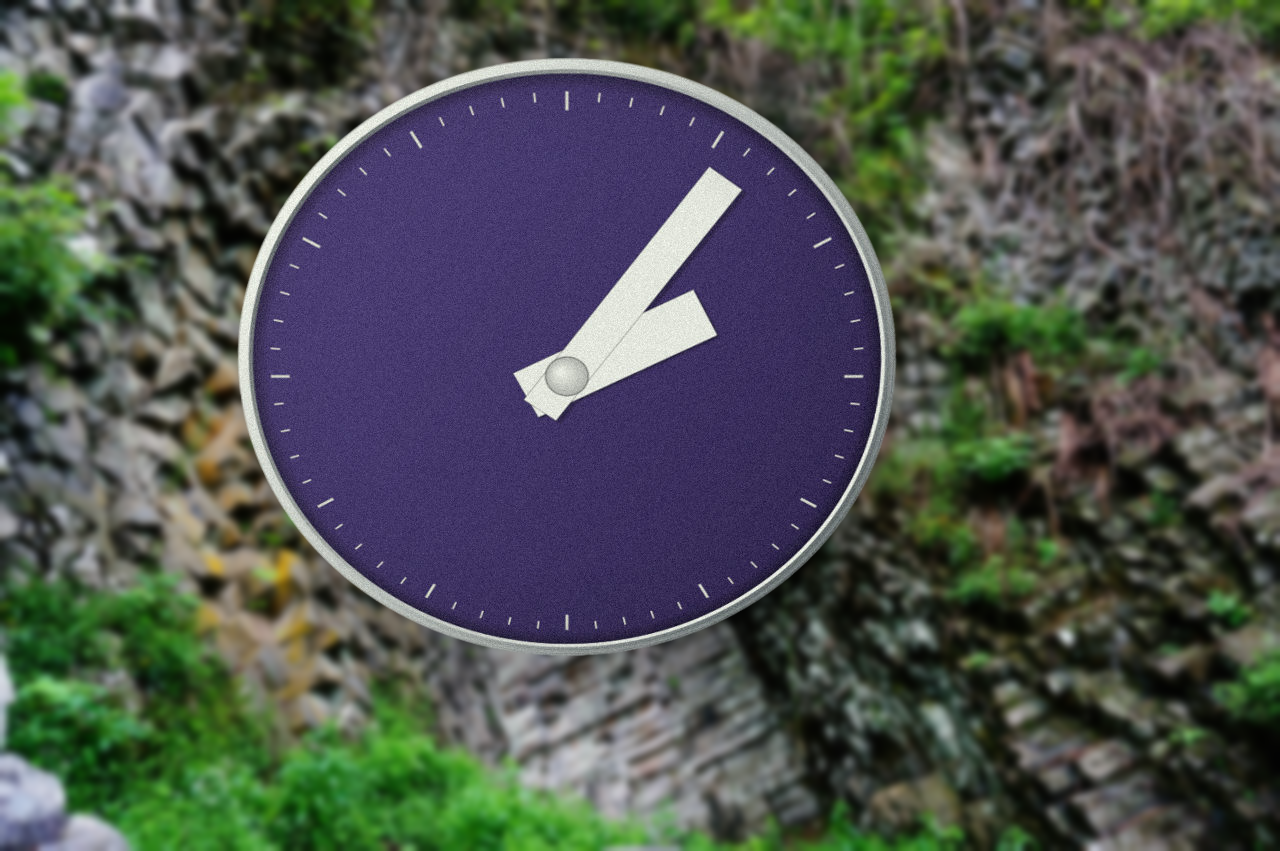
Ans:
2.06
